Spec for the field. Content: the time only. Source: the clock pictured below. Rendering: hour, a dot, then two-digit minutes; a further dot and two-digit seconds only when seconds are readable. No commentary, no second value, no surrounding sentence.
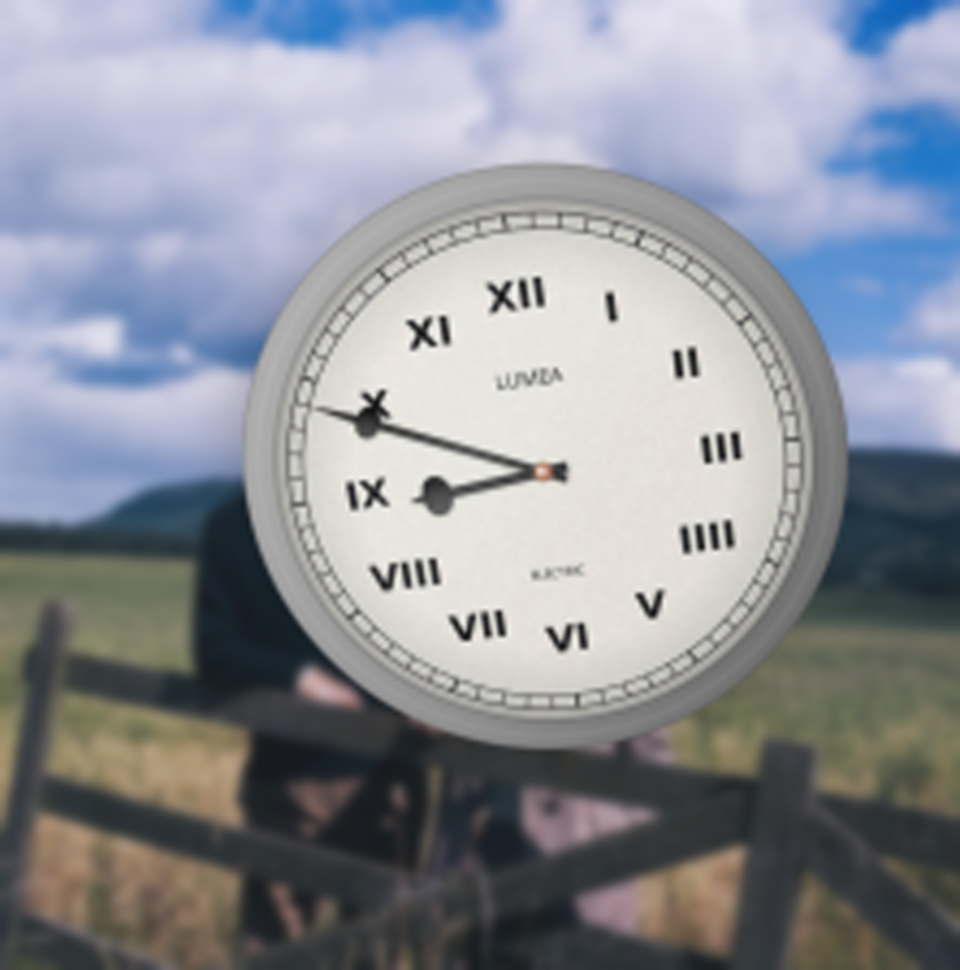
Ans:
8.49
